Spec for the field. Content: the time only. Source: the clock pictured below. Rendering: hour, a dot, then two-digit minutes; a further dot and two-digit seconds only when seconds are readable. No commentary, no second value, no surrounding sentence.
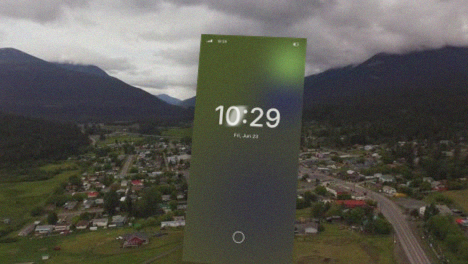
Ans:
10.29
